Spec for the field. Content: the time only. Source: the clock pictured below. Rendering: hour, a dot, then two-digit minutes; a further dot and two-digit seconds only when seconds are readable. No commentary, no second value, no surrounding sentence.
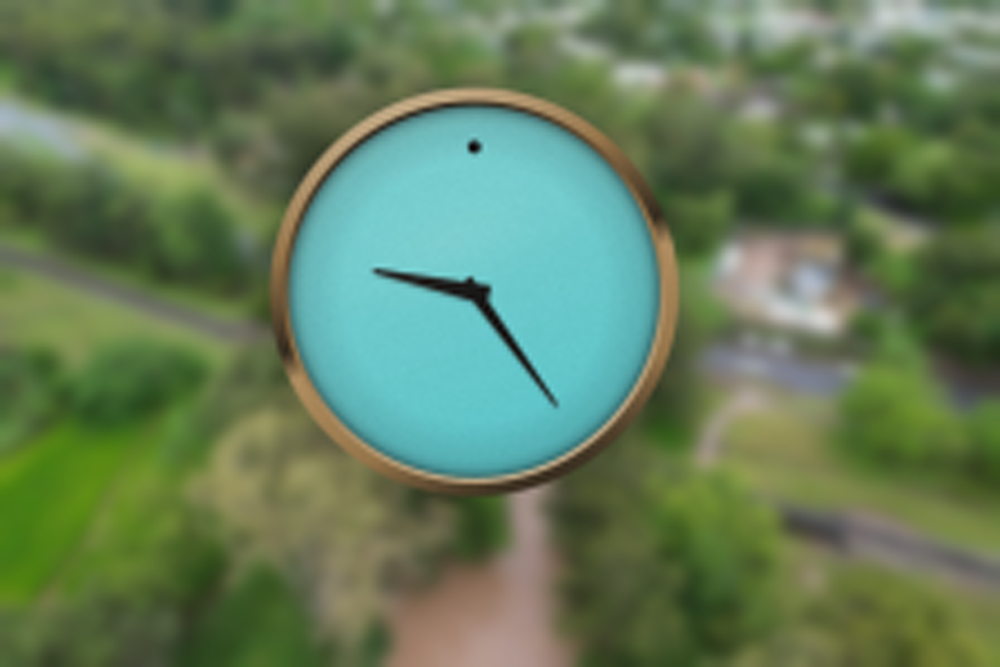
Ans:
9.24
